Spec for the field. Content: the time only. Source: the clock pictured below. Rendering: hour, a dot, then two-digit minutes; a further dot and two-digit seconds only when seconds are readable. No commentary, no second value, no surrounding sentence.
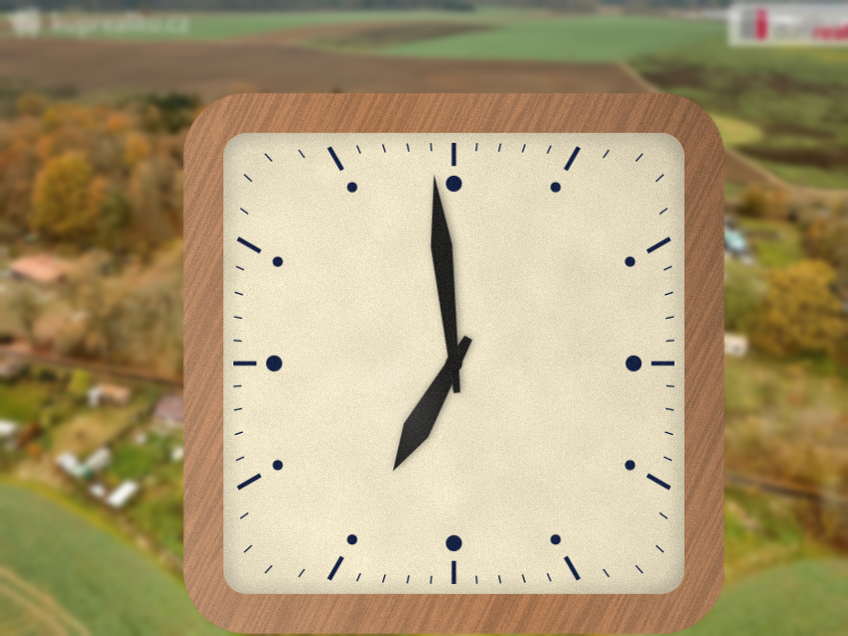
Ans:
6.59
